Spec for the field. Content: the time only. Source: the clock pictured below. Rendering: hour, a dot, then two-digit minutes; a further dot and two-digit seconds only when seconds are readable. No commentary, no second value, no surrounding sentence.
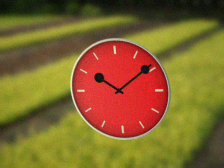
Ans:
10.09
